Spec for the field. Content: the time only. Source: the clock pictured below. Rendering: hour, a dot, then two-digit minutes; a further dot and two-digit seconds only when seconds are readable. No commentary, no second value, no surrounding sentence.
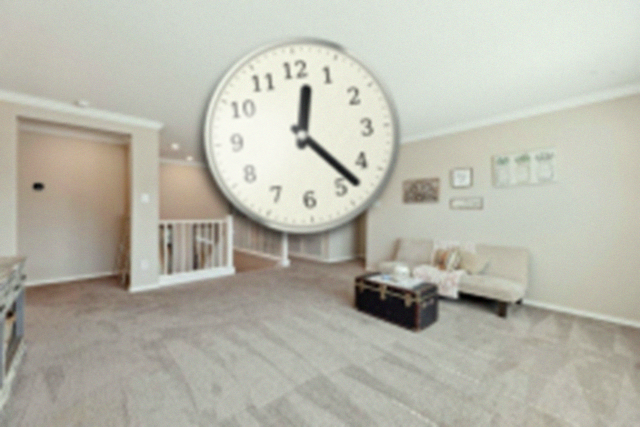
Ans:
12.23
